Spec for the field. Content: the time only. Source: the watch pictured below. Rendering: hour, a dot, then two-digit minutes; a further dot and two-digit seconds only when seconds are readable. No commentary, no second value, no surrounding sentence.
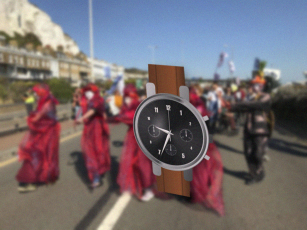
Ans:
9.34
